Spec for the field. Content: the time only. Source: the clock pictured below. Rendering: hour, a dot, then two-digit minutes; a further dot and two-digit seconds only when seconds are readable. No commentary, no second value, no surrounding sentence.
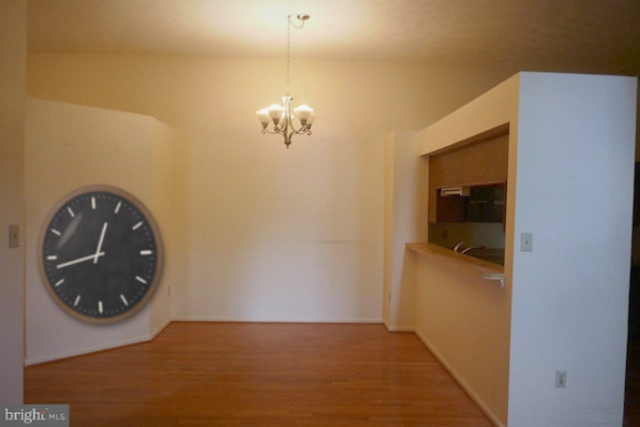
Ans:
12.43
